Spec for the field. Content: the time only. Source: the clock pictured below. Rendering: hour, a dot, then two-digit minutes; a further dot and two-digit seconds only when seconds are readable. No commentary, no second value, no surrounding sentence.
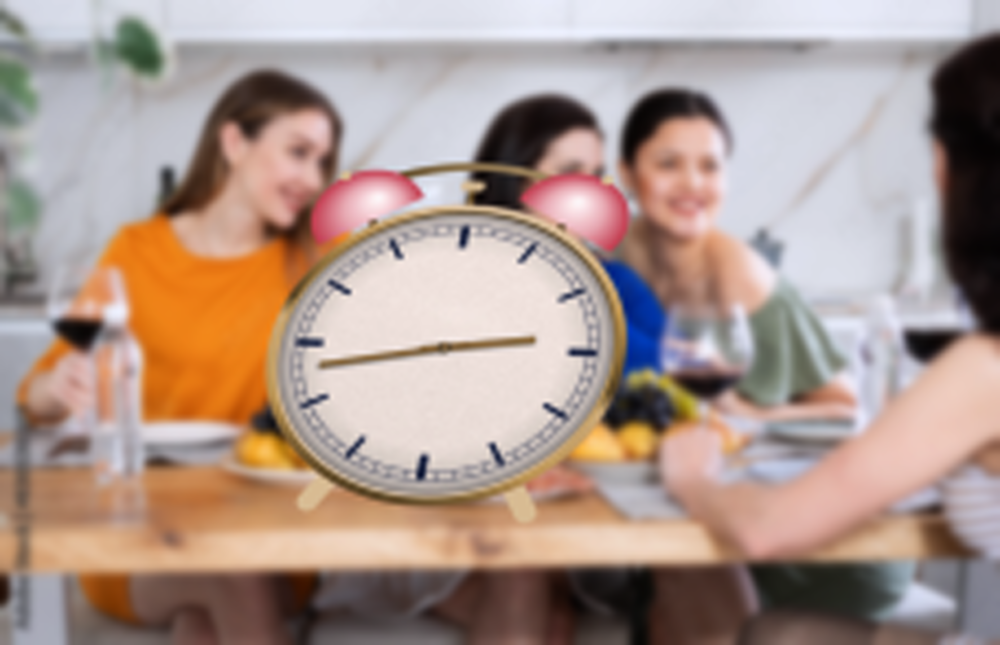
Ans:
2.43
